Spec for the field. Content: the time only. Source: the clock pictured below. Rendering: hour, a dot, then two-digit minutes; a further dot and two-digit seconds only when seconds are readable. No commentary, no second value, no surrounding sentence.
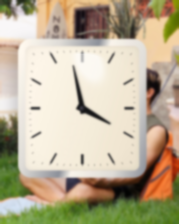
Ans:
3.58
